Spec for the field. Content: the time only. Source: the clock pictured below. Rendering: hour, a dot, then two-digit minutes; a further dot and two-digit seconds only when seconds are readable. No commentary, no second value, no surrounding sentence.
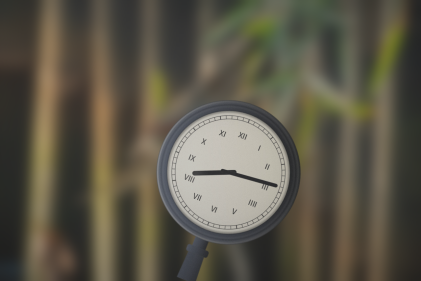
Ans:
8.14
